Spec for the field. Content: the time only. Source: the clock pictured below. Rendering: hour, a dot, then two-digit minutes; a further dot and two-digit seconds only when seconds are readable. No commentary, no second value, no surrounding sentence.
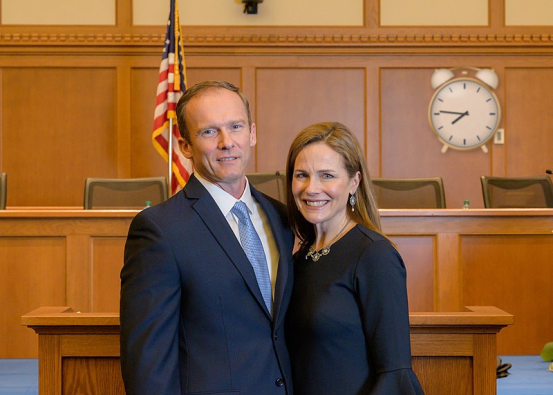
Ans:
7.46
